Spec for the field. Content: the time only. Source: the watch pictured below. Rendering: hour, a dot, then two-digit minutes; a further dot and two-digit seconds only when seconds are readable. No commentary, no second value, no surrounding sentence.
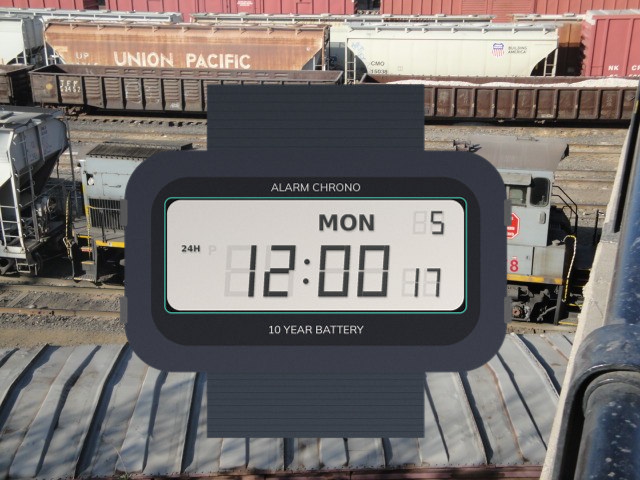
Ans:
12.00.17
